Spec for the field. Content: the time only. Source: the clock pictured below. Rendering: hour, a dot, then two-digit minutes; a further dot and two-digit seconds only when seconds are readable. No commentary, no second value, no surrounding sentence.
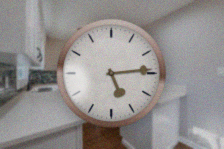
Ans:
5.14
